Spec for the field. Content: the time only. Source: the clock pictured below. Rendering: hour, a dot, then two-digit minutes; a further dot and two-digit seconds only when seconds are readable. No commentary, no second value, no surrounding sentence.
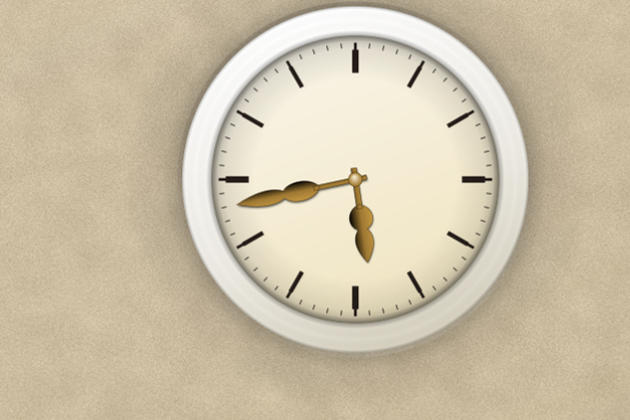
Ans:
5.43
